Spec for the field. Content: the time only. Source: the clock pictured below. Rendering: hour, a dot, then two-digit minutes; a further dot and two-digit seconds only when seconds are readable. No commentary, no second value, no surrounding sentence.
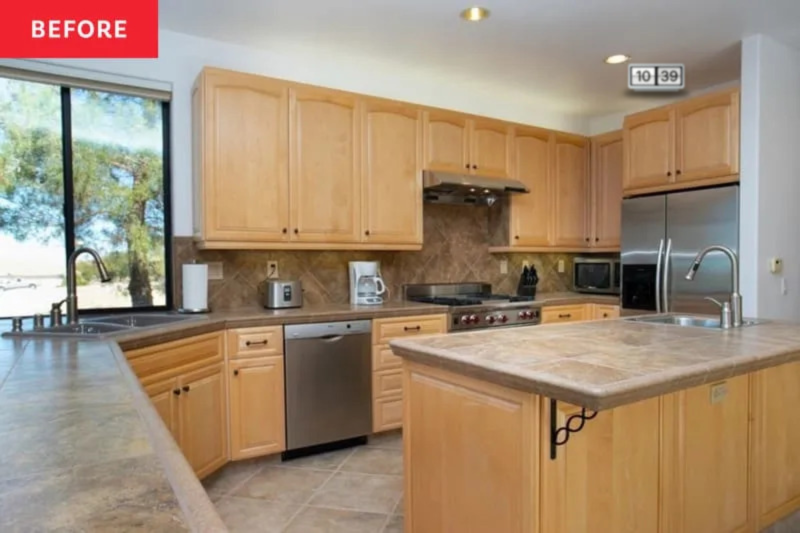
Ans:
10.39
